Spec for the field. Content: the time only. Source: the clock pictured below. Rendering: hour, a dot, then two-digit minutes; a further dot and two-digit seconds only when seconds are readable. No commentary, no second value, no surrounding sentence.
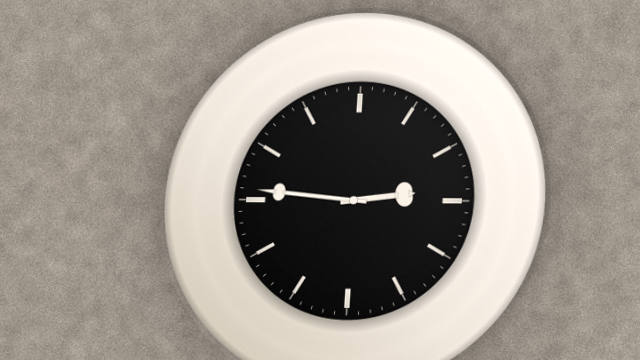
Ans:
2.46
